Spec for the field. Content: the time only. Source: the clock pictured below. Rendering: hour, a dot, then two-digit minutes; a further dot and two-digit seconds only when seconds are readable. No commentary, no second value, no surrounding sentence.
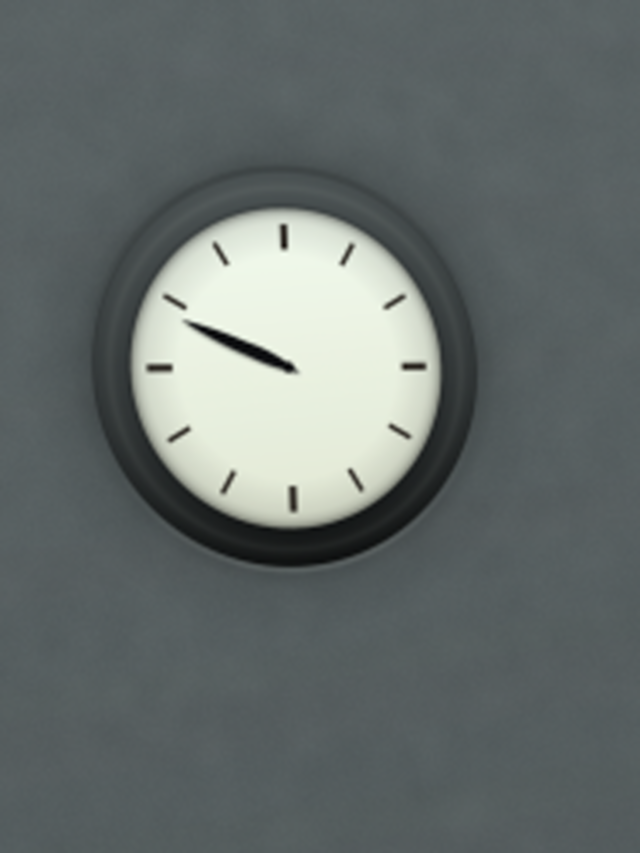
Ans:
9.49
